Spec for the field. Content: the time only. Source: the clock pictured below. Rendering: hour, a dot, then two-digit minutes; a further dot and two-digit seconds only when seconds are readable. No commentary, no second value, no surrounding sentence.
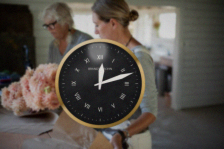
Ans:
12.12
